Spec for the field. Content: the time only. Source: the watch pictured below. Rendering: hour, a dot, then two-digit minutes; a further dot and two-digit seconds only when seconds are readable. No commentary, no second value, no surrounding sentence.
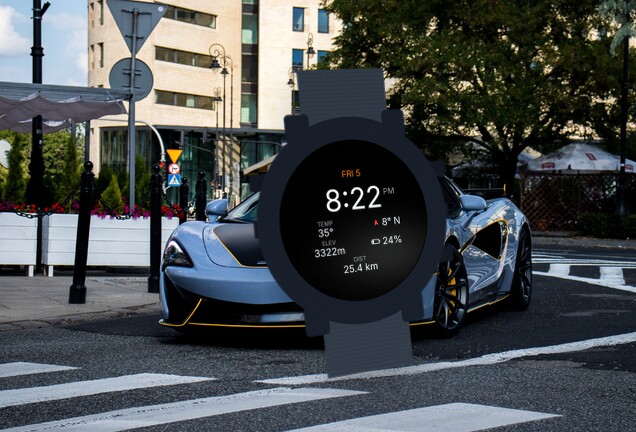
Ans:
8.22
